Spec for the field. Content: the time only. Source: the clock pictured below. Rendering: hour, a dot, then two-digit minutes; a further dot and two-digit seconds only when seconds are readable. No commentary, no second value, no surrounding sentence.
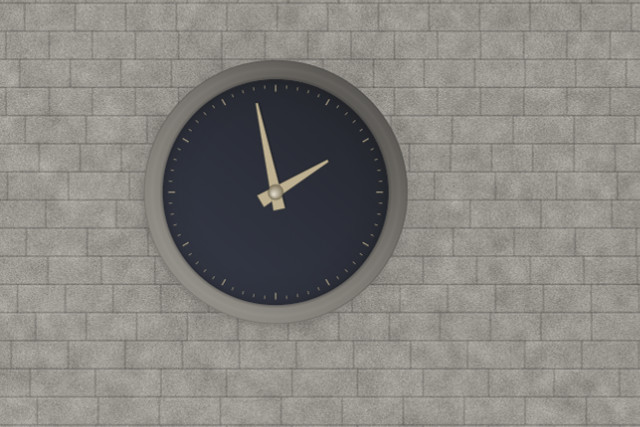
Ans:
1.58
